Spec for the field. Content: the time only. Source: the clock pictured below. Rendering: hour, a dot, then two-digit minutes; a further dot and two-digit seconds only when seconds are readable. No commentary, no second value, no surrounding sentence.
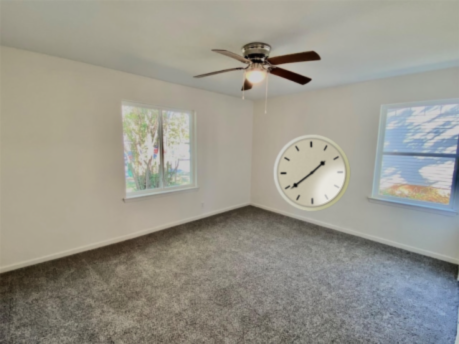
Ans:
1.39
